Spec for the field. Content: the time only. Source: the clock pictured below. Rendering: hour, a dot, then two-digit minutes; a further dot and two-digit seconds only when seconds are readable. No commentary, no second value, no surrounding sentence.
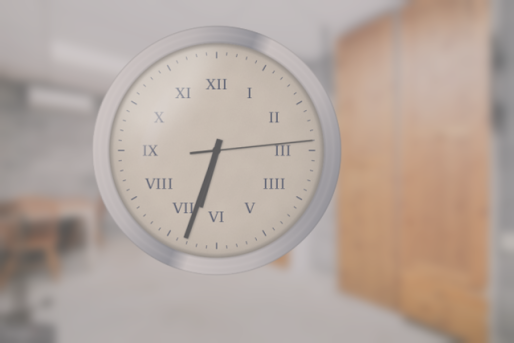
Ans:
6.33.14
